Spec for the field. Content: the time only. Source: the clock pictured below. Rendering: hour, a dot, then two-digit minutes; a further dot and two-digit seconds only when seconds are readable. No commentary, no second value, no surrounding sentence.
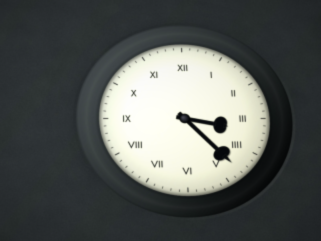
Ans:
3.23
